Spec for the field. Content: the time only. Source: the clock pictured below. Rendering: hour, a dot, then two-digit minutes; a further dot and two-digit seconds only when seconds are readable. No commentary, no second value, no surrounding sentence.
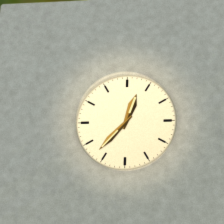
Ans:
12.37
